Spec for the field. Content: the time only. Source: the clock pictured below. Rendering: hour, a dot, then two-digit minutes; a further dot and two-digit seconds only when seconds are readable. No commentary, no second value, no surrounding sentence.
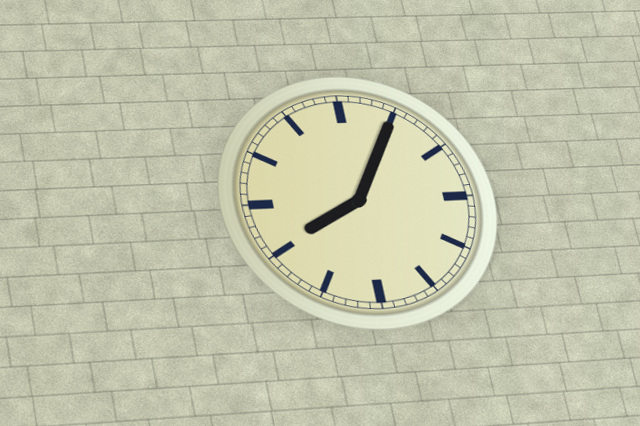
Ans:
8.05
